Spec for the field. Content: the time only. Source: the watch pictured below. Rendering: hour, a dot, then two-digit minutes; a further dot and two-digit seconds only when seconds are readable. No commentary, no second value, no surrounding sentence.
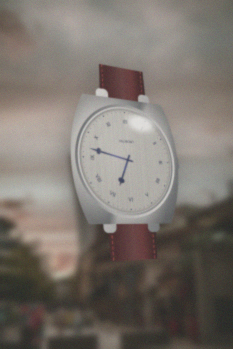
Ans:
6.47
